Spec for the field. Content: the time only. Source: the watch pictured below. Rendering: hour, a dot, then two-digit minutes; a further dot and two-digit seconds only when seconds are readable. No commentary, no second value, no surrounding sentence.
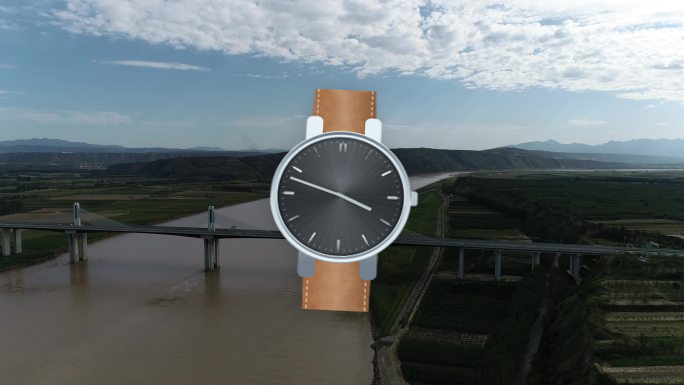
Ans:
3.48
